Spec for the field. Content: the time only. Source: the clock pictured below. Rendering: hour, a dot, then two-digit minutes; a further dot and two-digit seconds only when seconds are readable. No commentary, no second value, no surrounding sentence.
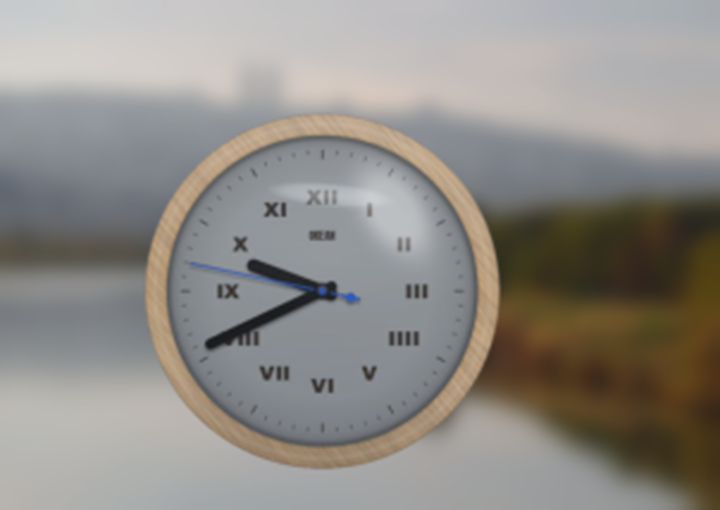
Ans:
9.40.47
